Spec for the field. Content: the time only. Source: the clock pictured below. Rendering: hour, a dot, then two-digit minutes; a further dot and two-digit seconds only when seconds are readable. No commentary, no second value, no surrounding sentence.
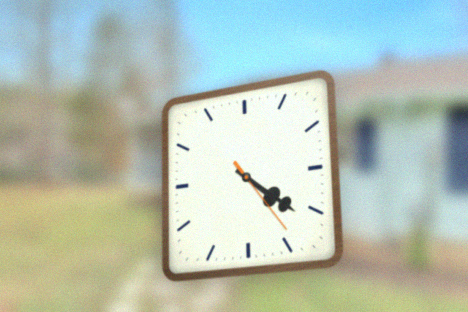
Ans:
4.21.24
